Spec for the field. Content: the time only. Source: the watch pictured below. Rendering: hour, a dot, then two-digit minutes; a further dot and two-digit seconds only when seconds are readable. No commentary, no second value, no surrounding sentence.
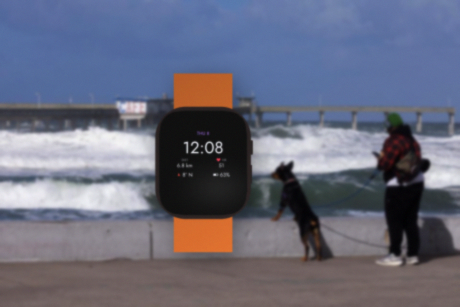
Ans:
12.08
